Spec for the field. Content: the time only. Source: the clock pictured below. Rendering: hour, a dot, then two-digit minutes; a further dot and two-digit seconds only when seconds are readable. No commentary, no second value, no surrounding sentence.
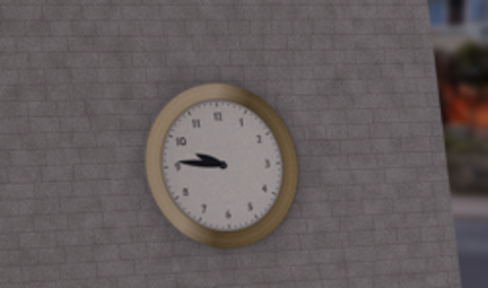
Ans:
9.46
